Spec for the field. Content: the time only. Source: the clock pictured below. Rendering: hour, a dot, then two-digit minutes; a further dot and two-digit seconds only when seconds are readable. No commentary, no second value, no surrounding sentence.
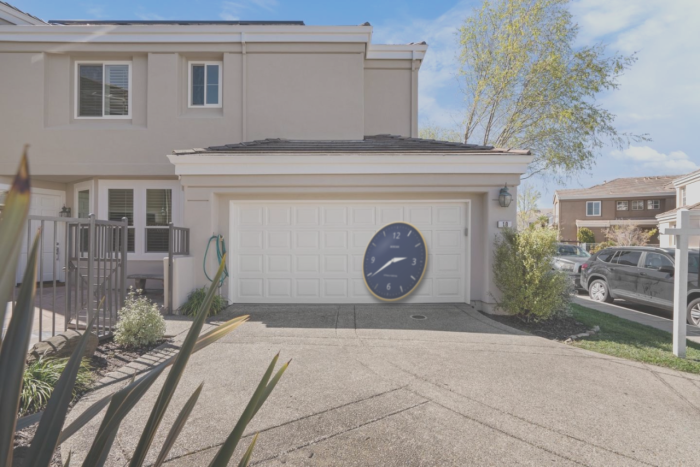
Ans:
2.39
